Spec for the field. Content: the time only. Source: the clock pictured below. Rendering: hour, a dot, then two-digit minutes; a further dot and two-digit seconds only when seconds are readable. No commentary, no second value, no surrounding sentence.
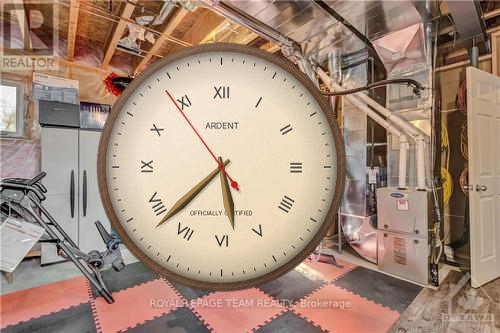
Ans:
5.37.54
